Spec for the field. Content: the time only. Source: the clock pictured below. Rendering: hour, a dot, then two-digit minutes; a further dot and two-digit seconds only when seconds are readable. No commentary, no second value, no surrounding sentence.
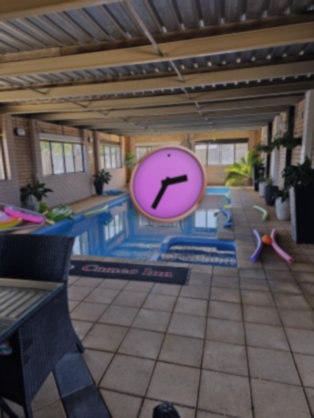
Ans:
2.34
